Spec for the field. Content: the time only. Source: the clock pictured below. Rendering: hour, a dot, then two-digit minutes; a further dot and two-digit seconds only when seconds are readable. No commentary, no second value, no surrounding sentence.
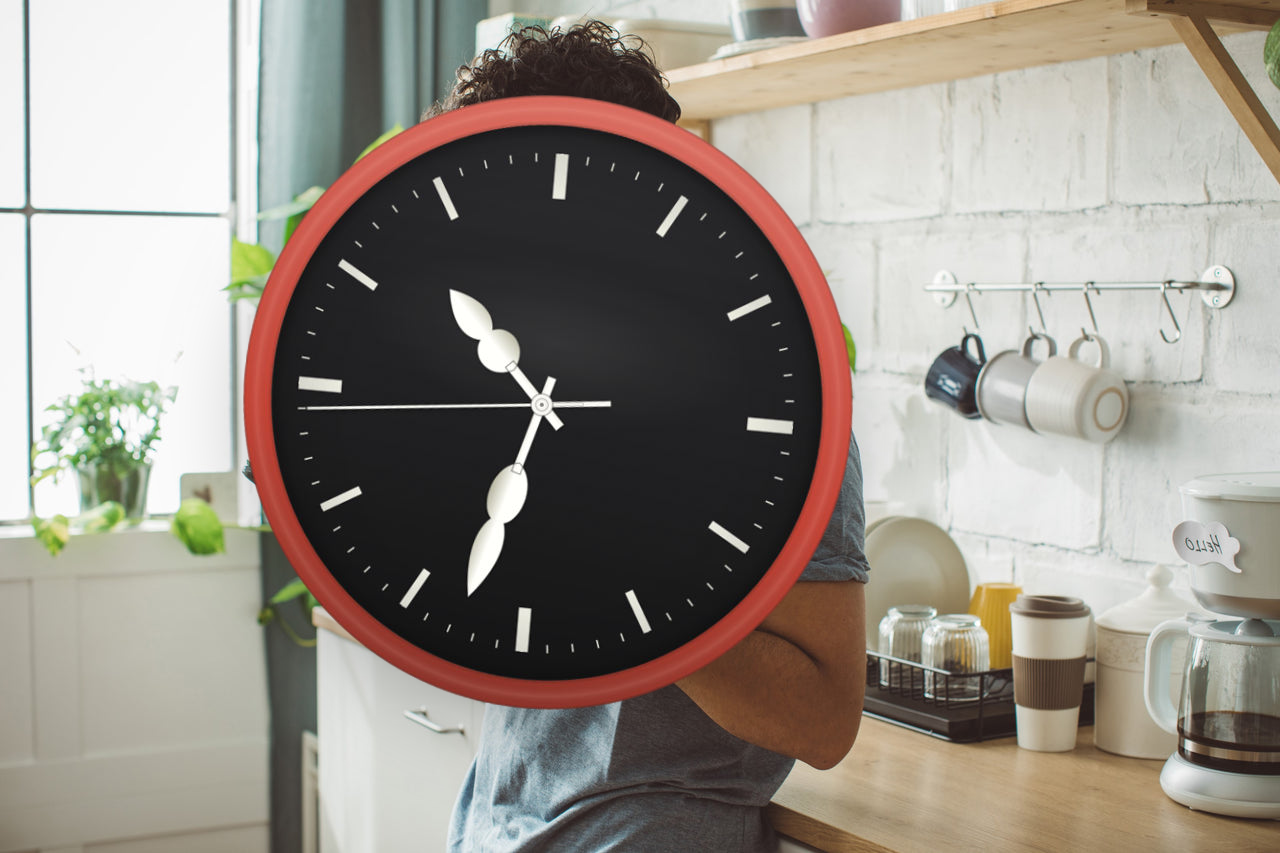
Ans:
10.32.44
